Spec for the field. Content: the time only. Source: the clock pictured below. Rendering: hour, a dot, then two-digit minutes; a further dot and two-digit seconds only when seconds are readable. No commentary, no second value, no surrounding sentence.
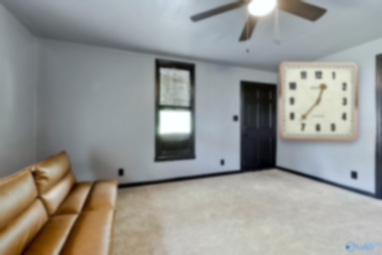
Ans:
12.37
